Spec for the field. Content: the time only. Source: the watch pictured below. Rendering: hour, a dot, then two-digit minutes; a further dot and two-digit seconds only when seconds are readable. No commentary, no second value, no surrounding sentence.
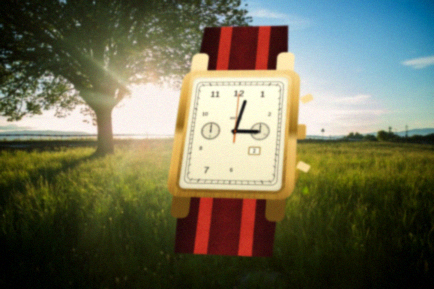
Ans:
3.02
